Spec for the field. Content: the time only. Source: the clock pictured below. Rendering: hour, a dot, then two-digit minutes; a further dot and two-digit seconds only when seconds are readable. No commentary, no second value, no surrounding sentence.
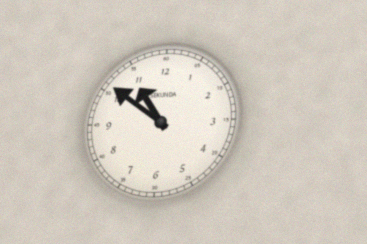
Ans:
10.51
